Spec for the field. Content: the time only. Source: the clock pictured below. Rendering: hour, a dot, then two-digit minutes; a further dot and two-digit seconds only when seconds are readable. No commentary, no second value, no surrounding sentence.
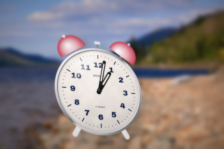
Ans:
1.02
